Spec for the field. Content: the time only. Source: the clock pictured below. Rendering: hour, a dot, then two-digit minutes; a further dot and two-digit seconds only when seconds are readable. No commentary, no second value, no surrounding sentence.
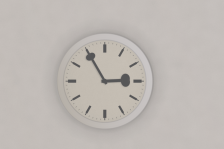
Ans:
2.55
